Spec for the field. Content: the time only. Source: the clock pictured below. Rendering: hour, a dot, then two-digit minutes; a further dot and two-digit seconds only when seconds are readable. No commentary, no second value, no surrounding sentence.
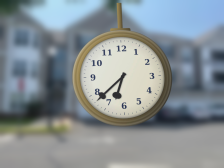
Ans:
6.38
